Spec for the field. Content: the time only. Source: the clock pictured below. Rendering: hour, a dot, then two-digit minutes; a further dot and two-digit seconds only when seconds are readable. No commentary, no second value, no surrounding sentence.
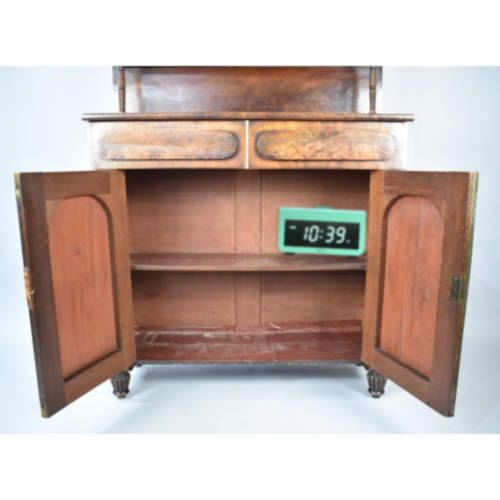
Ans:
10.39
